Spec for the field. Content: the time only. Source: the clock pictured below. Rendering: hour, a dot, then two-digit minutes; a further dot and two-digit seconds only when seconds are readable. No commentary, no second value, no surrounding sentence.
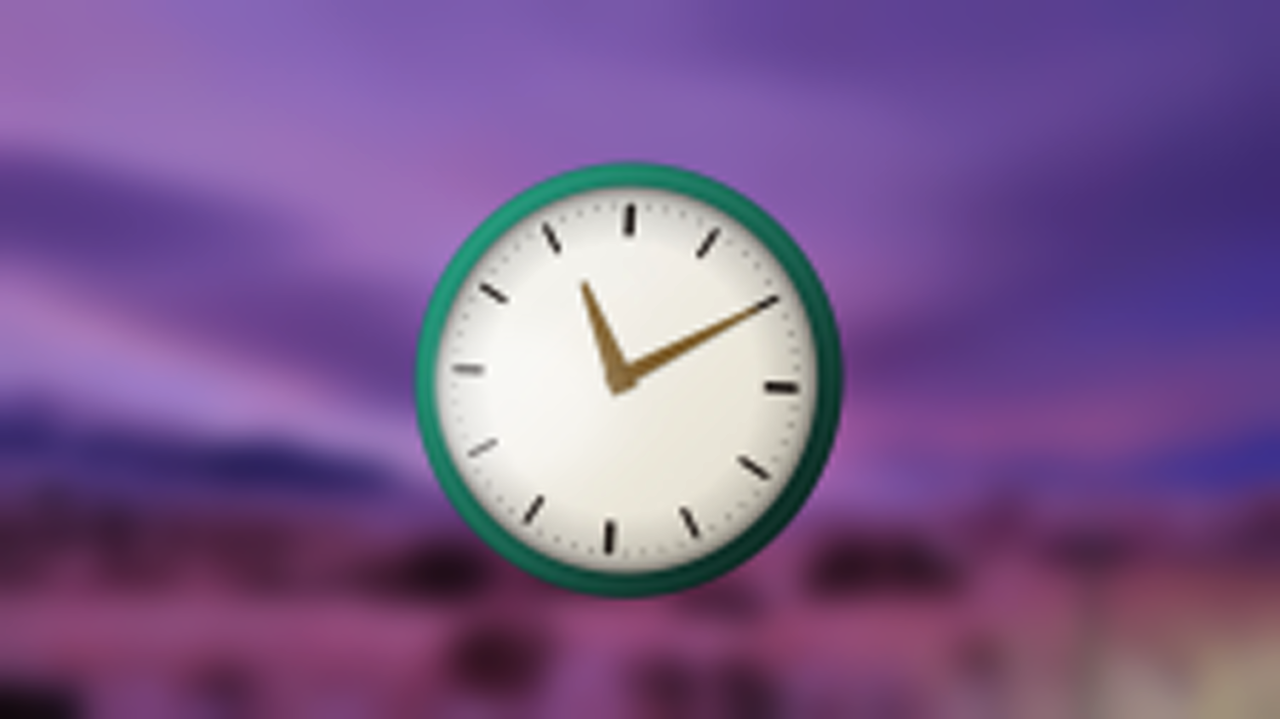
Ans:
11.10
